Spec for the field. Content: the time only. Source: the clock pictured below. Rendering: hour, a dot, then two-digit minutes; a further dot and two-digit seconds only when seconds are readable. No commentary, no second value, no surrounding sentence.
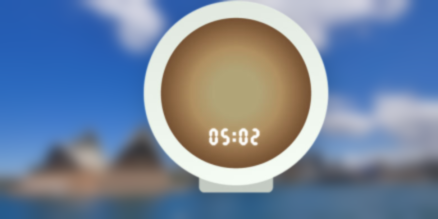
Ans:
5.02
